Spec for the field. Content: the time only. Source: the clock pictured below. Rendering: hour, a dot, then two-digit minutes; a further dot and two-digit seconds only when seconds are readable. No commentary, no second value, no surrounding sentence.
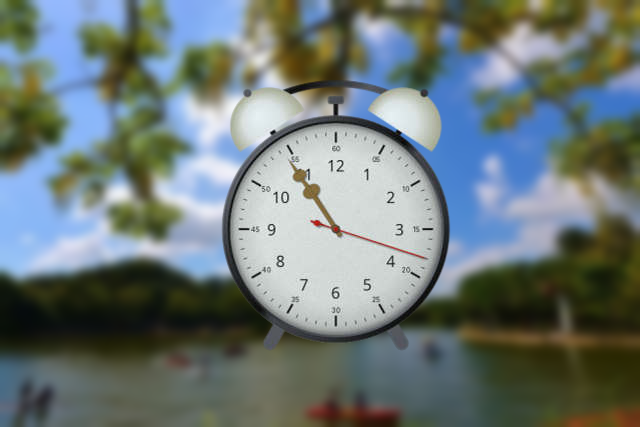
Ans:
10.54.18
